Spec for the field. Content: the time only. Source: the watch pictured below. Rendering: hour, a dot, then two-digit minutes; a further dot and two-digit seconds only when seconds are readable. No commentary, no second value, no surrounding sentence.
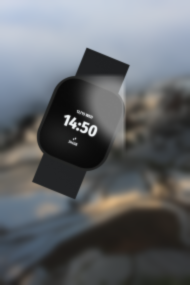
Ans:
14.50
